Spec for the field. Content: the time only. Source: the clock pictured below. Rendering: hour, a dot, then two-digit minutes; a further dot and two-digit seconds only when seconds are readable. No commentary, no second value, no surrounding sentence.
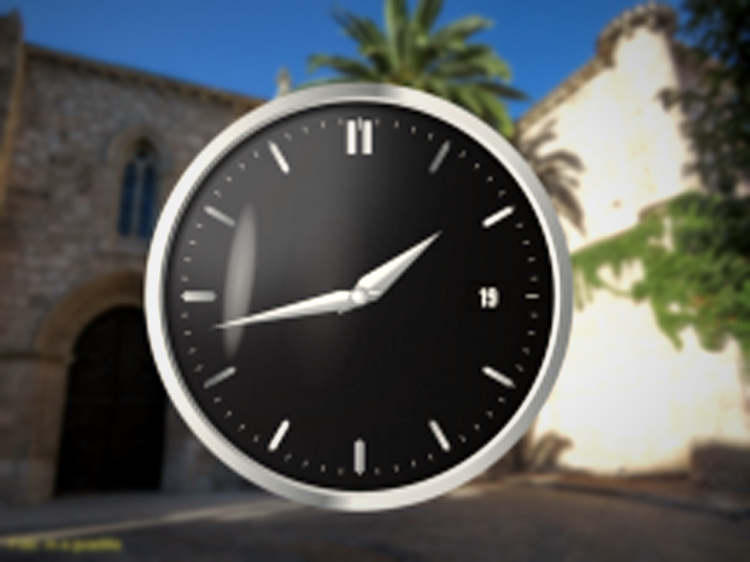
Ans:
1.43
